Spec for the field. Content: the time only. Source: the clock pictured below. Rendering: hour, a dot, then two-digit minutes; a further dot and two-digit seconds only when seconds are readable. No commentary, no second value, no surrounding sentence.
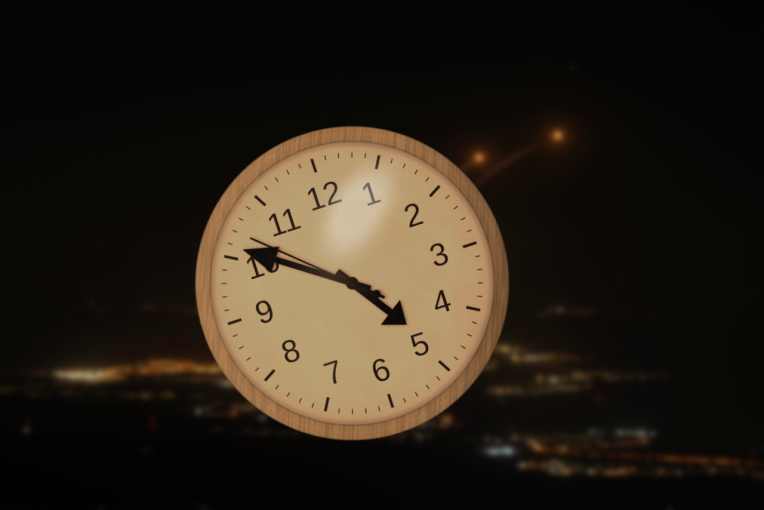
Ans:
4.50.52
